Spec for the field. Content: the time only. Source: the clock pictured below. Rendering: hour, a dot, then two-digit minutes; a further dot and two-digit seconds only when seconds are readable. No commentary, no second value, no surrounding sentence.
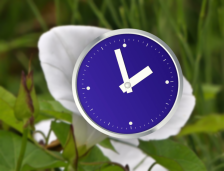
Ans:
1.58
